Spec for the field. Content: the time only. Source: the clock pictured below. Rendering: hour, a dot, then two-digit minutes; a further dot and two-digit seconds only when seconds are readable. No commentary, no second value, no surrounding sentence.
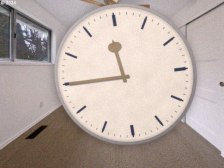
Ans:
11.45
